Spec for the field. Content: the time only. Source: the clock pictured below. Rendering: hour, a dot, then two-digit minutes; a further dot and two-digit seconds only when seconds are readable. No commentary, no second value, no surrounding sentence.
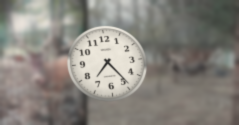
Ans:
7.24
